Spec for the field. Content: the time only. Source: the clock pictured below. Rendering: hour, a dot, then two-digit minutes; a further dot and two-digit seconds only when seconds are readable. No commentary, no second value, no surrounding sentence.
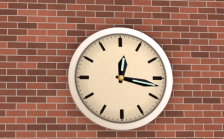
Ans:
12.17
